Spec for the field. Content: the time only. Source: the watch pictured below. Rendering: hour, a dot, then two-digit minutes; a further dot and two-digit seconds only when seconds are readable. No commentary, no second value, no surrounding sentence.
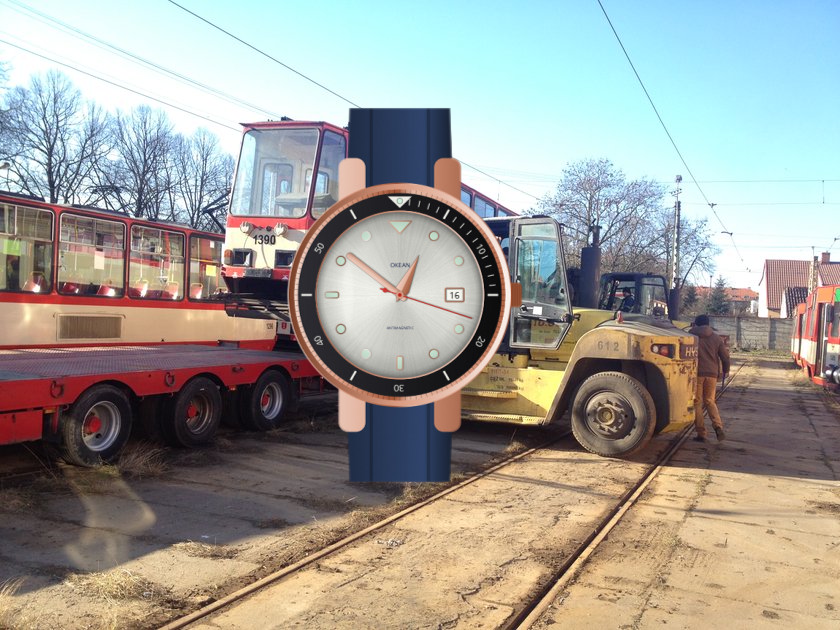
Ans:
12.51.18
